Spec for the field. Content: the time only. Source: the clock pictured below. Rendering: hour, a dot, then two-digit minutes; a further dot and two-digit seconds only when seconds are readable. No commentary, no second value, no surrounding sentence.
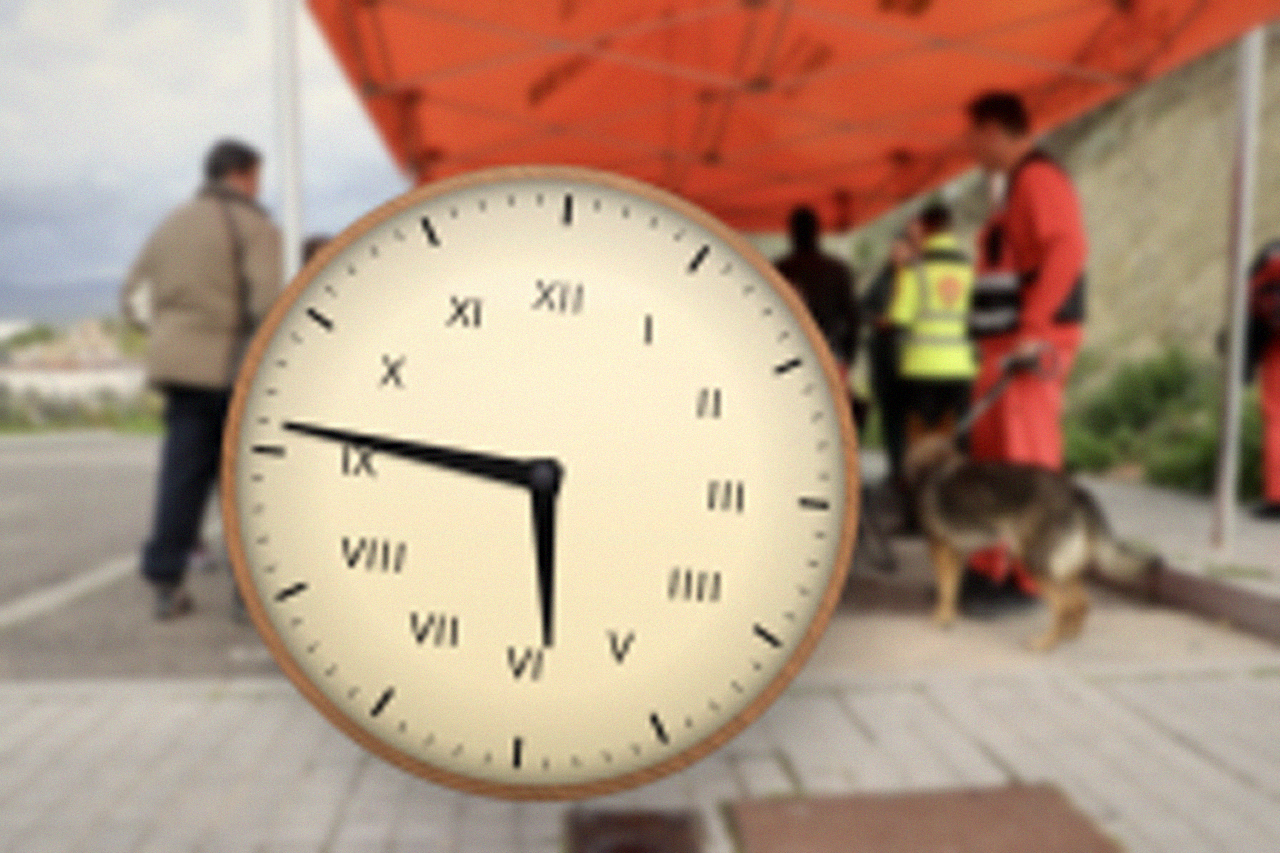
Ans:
5.46
